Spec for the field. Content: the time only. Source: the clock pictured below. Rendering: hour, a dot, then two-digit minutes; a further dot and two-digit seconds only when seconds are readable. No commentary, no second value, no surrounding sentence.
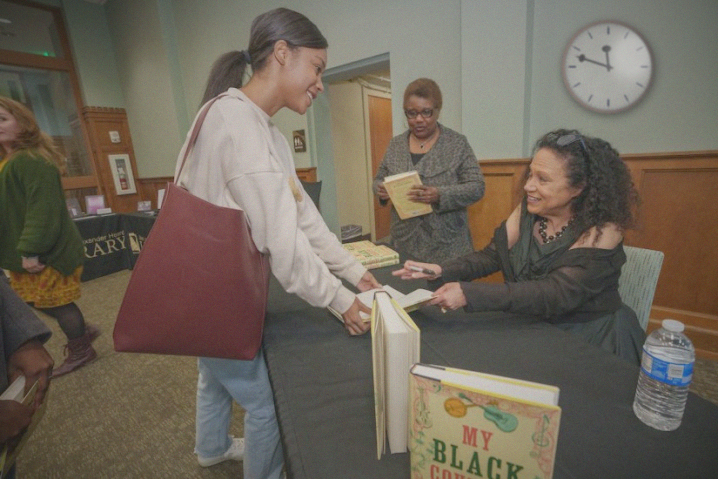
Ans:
11.48
